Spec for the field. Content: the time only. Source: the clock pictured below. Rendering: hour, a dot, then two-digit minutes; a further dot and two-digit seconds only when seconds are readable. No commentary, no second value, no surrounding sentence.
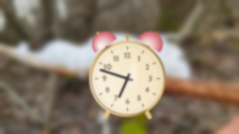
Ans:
6.48
